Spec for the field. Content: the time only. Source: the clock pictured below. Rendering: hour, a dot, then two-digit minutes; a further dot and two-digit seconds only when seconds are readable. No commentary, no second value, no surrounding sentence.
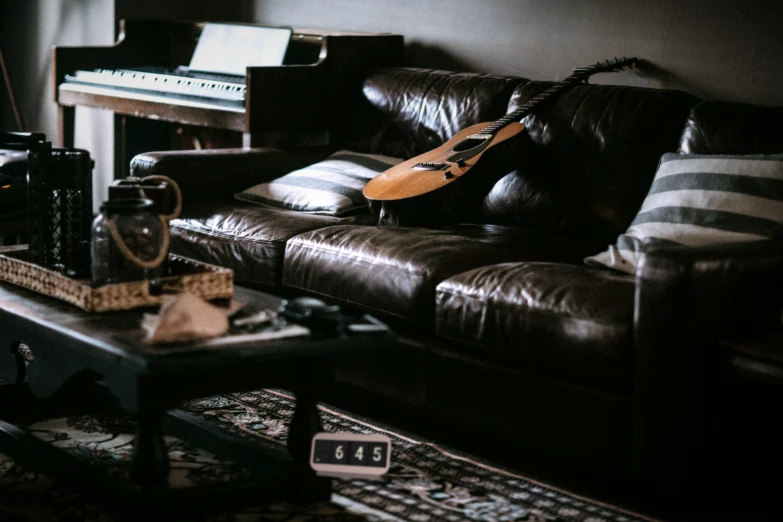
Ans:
6.45
